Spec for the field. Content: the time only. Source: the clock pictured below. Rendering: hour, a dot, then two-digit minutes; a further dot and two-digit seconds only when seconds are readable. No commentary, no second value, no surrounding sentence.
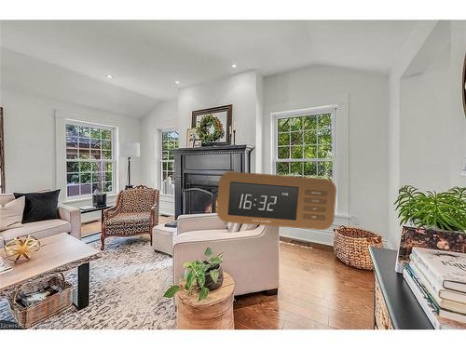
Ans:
16.32
